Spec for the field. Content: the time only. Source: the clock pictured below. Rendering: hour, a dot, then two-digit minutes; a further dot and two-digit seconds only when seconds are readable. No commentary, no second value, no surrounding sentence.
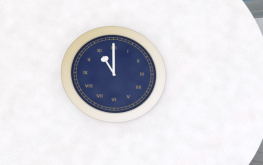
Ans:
11.00
